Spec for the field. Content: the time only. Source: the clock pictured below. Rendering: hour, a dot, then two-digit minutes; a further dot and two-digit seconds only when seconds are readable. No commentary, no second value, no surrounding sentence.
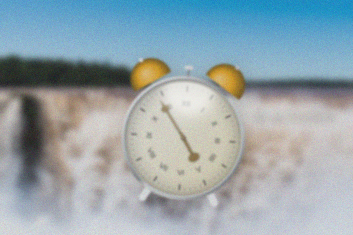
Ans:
4.54
